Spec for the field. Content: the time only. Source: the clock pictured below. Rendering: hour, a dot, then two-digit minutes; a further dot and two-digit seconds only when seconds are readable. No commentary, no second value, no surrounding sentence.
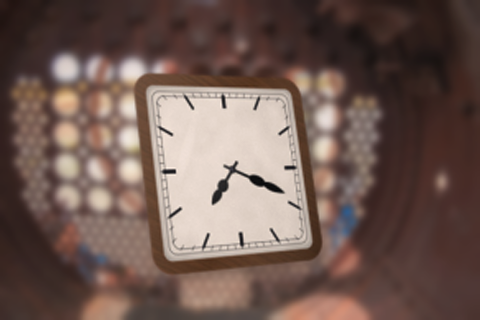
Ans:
7.19
